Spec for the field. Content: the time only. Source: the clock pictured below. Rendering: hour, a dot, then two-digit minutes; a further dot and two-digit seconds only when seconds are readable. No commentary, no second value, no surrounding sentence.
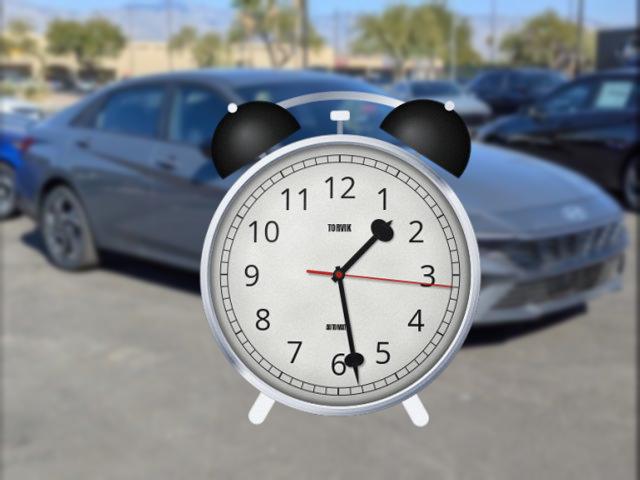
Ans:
1.28.16
